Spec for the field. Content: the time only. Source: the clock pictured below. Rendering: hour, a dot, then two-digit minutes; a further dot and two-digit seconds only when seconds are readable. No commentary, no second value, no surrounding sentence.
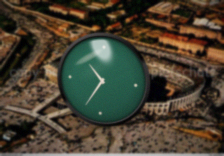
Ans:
10.35
